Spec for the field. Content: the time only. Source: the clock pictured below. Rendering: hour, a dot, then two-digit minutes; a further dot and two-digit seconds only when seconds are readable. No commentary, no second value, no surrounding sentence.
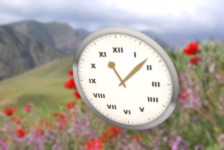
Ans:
11.08
